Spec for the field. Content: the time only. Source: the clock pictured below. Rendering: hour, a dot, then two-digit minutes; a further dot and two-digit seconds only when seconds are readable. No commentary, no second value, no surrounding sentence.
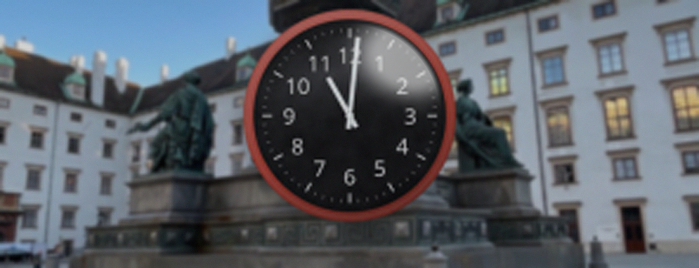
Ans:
11.01
